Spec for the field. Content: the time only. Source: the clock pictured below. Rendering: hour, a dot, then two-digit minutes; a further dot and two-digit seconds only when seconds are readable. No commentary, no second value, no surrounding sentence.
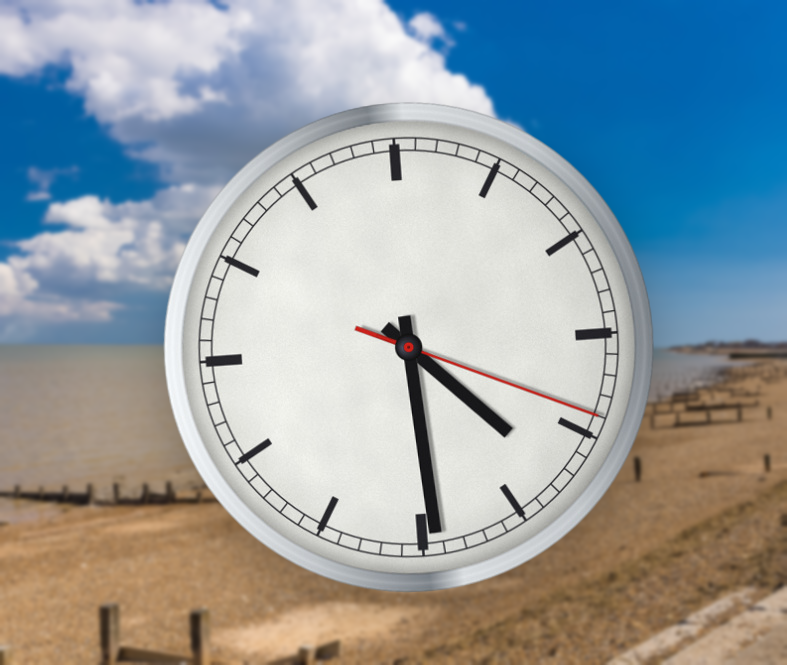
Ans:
4.29.19
